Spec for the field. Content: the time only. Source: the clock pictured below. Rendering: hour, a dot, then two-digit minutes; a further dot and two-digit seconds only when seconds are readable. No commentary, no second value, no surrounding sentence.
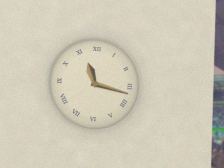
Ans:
11.17
